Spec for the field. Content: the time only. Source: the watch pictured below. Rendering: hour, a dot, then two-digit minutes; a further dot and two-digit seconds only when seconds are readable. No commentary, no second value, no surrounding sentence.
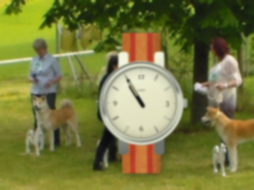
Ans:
10.55
